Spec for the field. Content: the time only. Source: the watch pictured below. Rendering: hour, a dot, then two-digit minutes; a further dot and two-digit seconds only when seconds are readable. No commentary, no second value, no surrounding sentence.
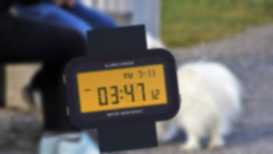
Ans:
3.47
